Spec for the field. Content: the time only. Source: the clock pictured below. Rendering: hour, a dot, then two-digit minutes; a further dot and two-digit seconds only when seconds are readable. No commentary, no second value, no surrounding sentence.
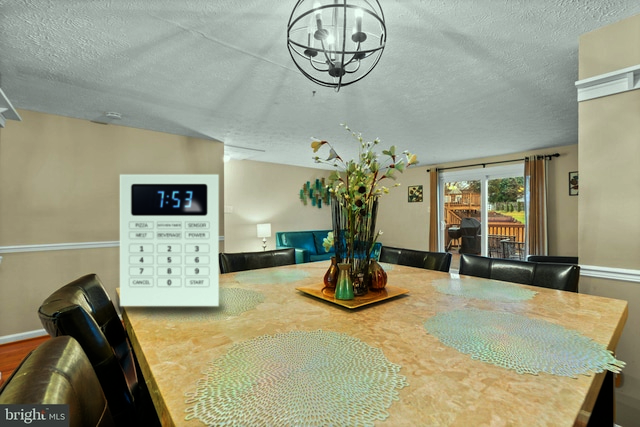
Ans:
7.53
